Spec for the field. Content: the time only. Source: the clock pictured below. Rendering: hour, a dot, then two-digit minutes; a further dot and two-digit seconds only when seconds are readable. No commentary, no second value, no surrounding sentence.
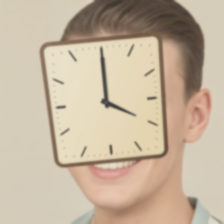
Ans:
4.00
